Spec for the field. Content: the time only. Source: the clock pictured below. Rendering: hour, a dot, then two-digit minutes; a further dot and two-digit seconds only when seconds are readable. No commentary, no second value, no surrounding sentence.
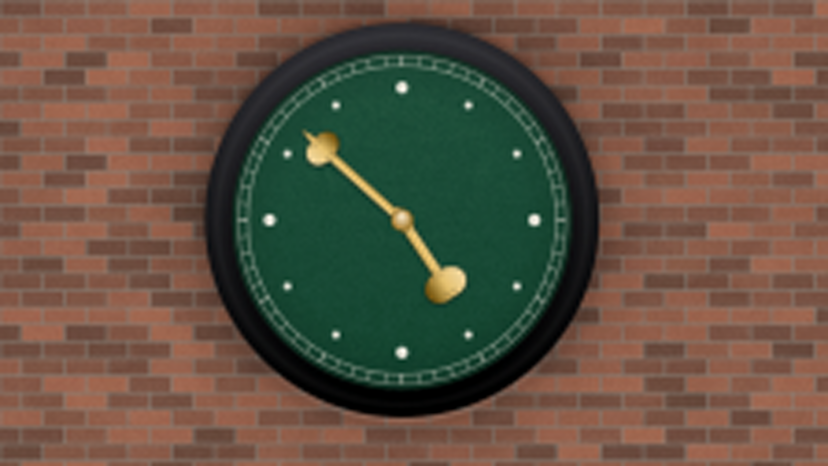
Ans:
4.52
